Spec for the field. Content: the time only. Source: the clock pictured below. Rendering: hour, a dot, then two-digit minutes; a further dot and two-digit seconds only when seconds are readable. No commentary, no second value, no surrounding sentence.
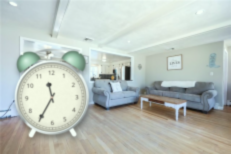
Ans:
11.35
